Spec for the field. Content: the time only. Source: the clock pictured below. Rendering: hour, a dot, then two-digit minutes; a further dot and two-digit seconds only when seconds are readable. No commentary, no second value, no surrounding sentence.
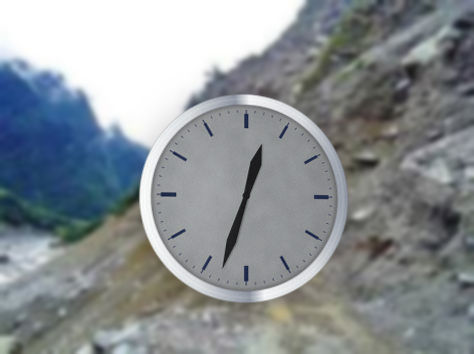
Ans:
12.33
